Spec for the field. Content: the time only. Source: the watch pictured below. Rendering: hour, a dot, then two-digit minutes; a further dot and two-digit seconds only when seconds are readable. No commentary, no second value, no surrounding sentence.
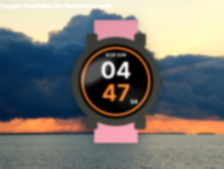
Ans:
4.47
